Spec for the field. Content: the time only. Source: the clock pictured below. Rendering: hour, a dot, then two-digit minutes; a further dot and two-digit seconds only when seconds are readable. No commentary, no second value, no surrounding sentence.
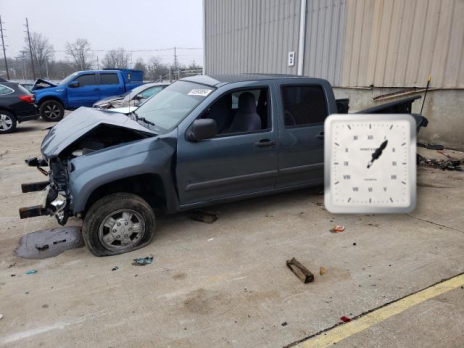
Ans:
1.06
